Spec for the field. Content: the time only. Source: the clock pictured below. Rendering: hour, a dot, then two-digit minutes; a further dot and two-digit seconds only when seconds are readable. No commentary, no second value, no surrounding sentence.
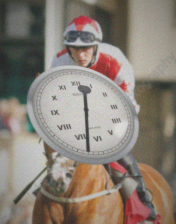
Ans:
12.33
